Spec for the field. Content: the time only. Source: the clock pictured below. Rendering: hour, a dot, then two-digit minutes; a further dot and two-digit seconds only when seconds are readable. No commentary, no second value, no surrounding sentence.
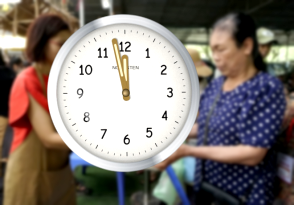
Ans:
11.58
